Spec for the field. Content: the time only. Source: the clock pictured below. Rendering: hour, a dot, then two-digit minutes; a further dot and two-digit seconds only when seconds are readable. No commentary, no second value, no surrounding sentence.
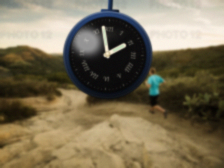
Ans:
1.58
